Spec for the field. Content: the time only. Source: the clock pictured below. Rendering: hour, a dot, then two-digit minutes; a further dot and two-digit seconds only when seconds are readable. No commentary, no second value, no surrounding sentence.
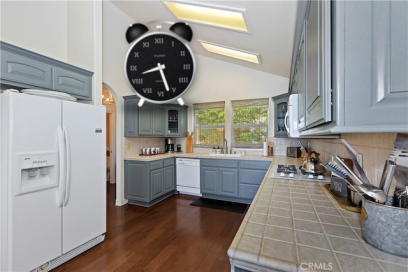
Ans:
8.27
